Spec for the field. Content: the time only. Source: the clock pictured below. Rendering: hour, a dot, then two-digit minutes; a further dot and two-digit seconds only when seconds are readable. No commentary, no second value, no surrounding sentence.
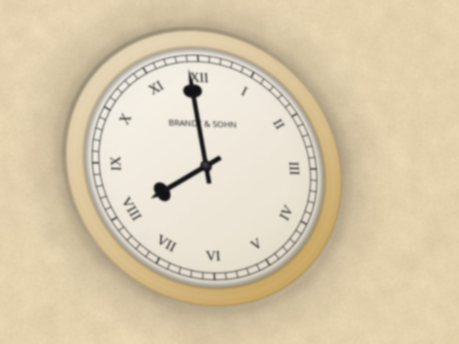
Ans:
7.59
